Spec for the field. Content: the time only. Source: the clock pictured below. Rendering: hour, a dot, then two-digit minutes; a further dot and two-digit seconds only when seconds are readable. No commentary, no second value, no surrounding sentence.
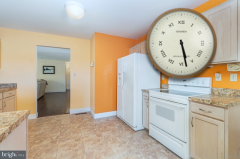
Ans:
5.28
